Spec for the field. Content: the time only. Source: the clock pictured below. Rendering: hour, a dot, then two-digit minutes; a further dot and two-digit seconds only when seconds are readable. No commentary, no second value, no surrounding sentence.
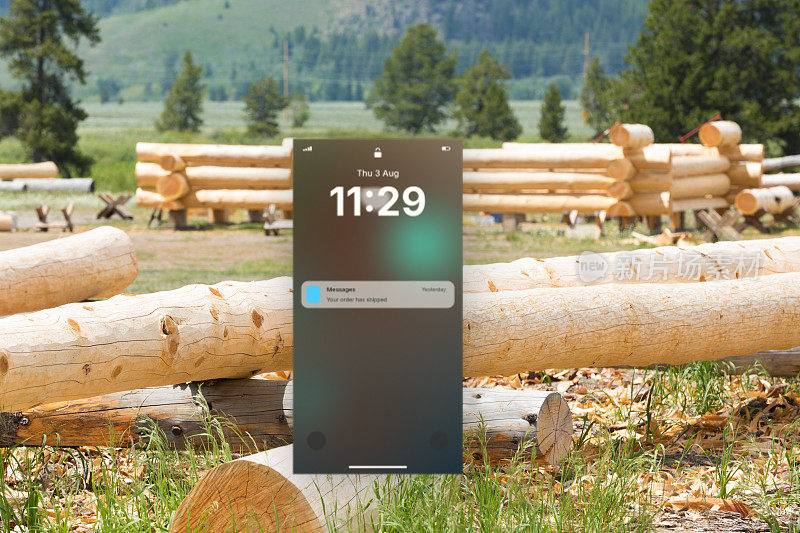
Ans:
11.29
